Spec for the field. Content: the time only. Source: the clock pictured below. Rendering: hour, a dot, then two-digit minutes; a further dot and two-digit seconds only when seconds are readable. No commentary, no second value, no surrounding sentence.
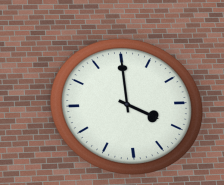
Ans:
4.00
